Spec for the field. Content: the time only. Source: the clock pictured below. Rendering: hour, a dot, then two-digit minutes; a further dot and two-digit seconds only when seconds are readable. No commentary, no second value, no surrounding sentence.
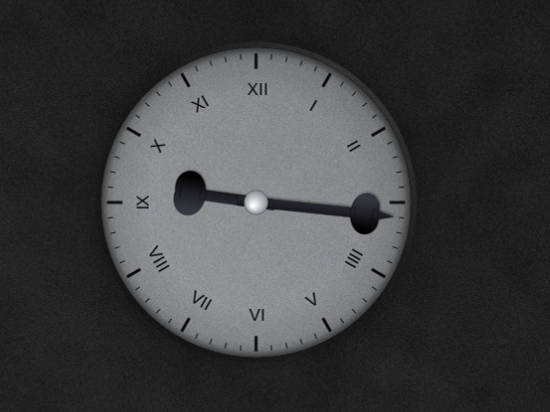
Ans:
9.16
